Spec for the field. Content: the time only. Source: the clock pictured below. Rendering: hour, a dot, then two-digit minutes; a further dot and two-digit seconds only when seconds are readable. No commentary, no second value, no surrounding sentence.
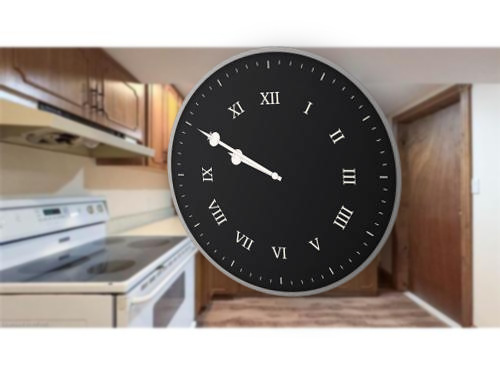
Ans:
9.50
